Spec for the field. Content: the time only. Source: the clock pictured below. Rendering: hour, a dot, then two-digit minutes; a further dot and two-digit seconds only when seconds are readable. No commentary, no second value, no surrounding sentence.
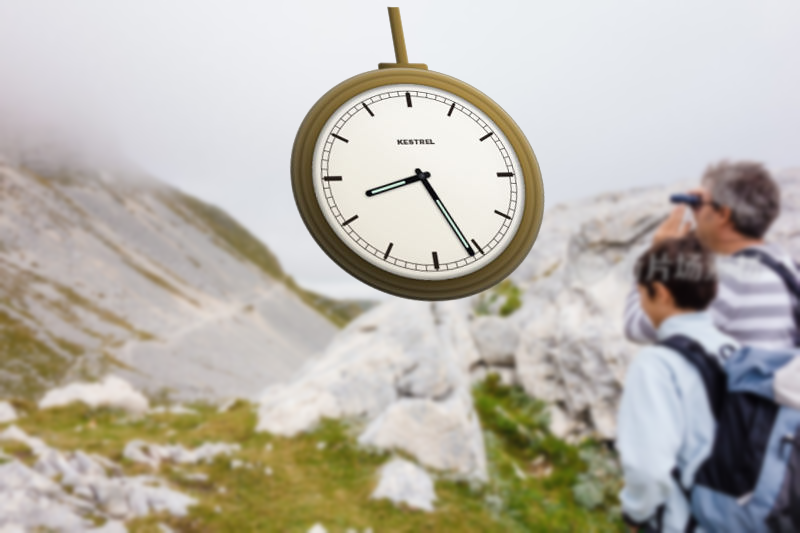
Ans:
8.26
